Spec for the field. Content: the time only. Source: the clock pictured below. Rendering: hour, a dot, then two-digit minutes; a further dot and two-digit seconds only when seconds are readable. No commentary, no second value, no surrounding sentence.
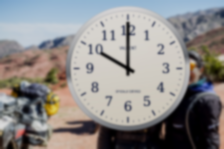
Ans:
10.00
